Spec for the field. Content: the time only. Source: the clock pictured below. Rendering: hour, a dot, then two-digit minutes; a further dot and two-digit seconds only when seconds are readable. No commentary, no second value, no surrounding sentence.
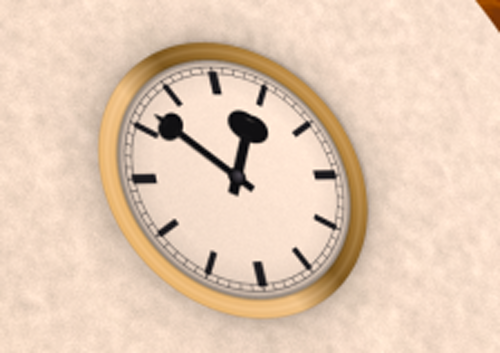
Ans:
12.52
